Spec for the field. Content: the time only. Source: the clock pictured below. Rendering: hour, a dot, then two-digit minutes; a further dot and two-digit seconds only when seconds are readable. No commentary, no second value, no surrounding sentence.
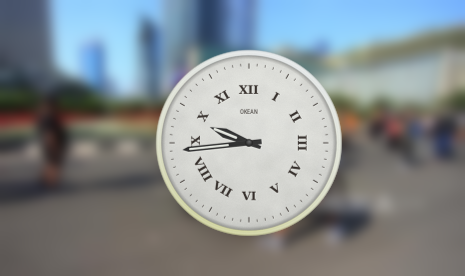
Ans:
9.44
